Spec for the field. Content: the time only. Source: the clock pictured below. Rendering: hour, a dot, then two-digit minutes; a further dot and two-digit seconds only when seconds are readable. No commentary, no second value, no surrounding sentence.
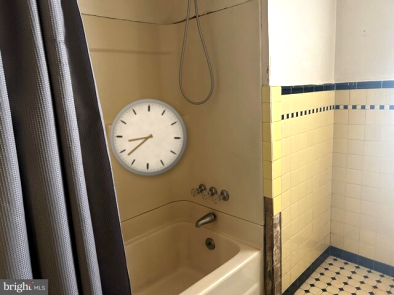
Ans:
8.38
